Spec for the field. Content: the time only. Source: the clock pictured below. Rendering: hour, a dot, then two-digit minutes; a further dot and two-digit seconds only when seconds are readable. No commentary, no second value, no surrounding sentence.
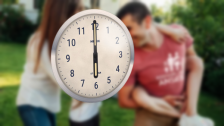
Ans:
6.00
